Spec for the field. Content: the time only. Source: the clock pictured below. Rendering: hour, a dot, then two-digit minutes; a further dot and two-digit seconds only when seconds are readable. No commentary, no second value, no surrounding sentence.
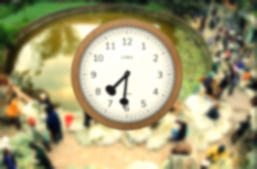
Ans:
7.31
